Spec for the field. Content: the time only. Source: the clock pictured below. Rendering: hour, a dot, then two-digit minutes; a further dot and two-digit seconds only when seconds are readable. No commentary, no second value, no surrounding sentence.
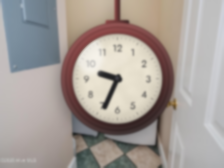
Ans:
9.34
